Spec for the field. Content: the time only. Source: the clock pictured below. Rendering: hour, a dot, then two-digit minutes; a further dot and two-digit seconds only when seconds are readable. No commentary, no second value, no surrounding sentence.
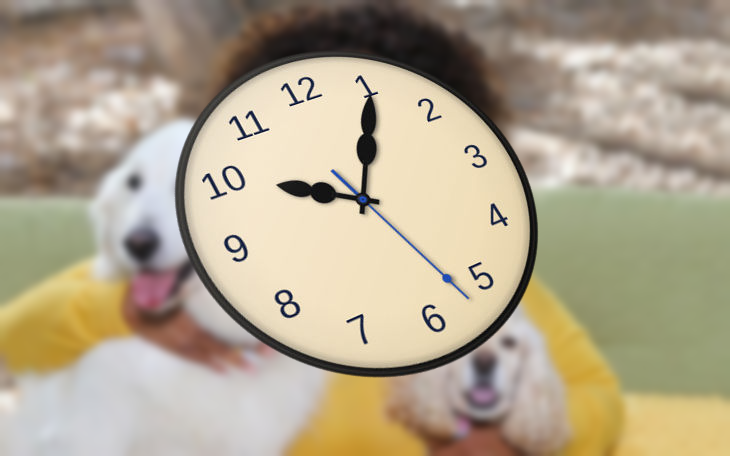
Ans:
10.05.27
